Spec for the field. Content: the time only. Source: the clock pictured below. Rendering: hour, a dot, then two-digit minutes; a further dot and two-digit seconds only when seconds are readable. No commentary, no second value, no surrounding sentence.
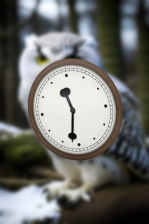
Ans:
11.32
